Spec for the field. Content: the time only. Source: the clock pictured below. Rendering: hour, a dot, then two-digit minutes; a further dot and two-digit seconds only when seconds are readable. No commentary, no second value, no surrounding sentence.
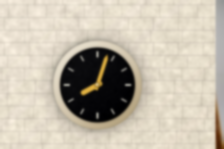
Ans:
8.03
